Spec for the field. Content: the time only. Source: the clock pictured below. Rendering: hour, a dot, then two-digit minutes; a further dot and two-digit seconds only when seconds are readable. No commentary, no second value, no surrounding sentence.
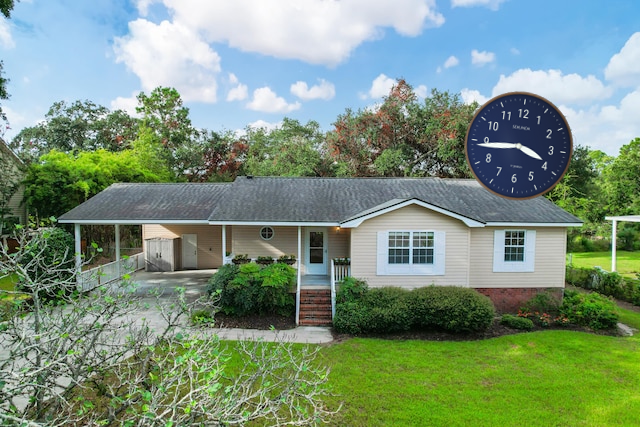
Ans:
3.44
